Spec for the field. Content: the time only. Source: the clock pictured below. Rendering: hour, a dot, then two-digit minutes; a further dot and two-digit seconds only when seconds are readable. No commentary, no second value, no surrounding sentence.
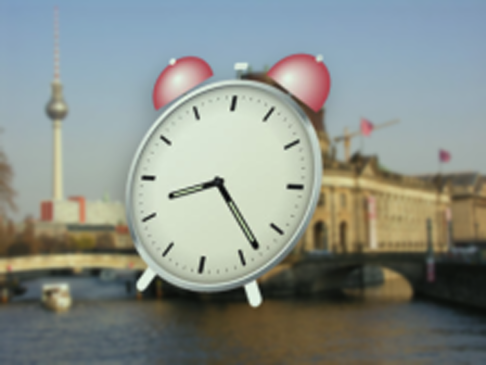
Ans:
8.23
